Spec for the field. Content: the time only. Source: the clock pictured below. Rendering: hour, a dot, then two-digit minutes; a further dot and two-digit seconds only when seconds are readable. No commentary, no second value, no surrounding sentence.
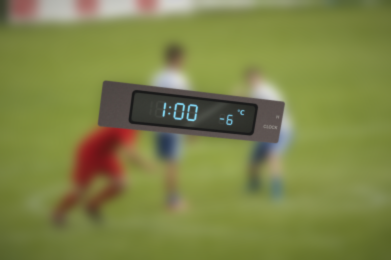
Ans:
1.00
